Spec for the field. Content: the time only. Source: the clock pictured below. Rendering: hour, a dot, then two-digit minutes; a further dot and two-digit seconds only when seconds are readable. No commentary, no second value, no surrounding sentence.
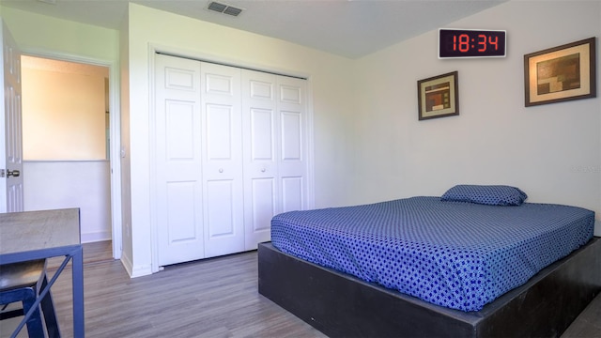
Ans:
18.34
